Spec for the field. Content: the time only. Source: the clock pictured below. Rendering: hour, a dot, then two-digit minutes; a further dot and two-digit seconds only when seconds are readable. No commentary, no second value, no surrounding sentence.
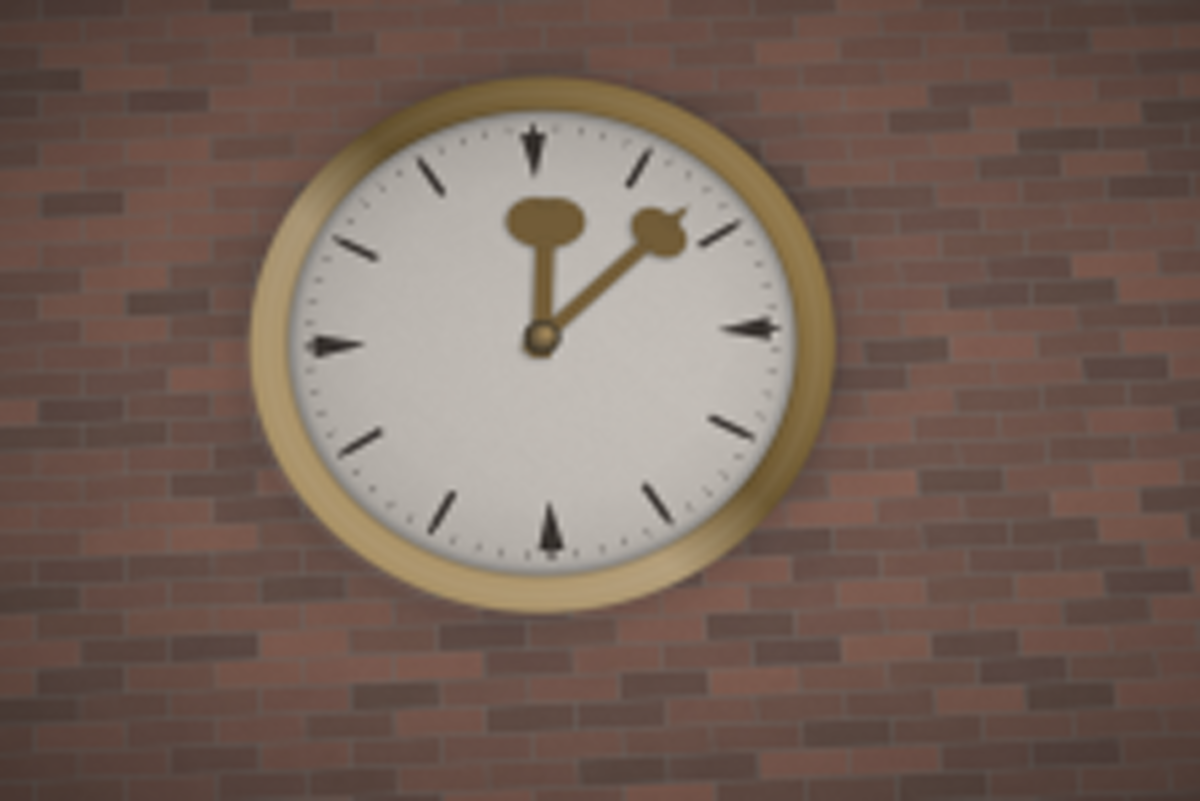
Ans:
12.08
